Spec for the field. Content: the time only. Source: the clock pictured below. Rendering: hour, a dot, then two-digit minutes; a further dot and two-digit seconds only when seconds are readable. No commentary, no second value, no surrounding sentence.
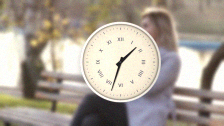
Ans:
1.33
